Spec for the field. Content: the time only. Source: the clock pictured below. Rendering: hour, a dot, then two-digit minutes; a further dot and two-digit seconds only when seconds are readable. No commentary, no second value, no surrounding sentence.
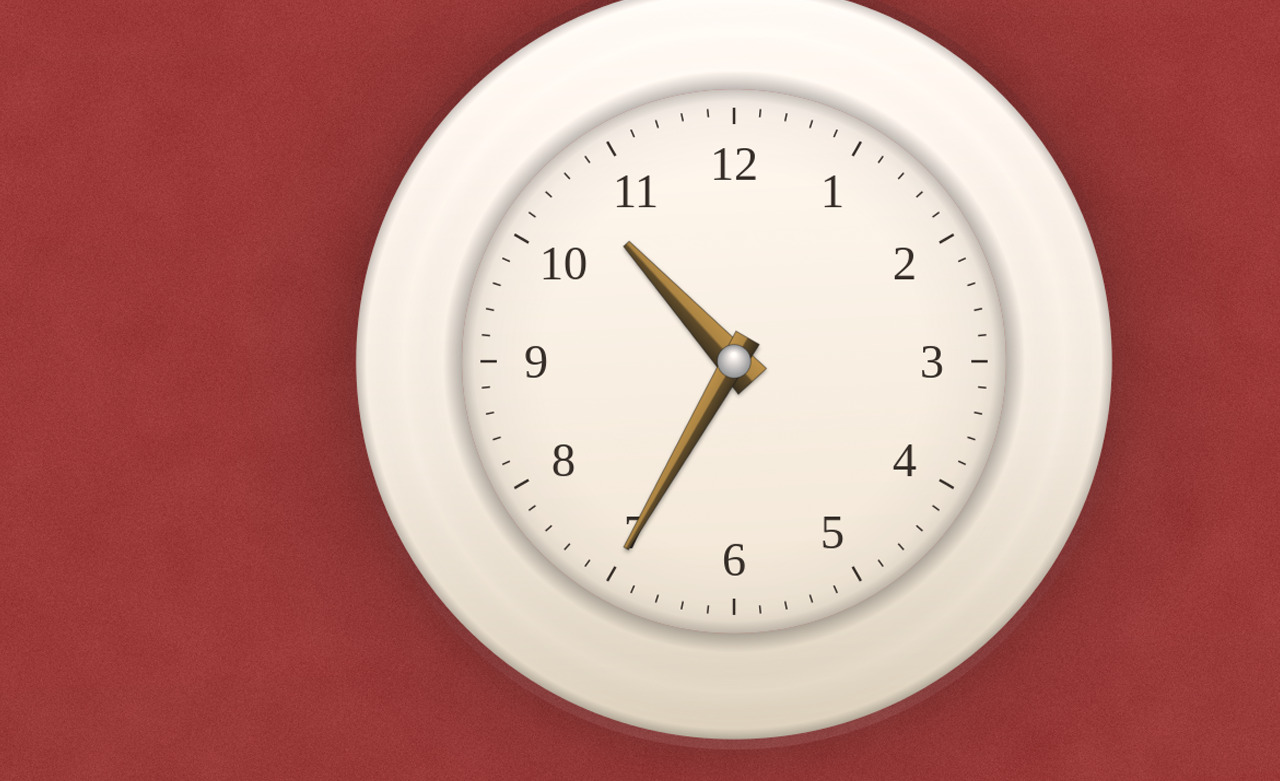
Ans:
10.35
